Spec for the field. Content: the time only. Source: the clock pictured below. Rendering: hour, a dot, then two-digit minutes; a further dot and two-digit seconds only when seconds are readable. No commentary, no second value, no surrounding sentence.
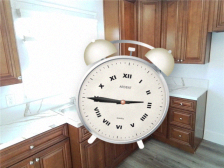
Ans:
2.45
